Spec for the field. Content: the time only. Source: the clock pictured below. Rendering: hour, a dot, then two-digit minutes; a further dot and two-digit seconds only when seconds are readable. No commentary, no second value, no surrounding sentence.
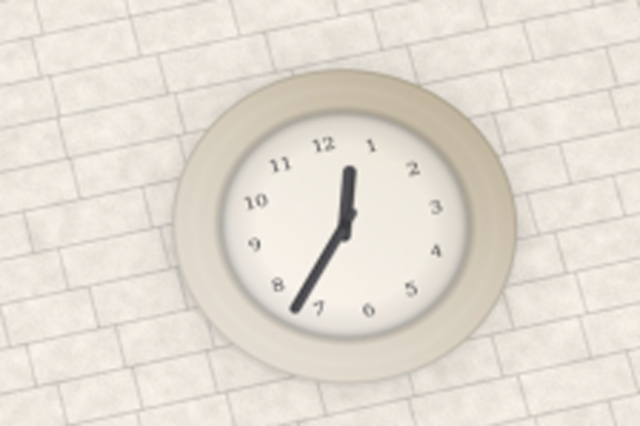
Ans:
12.37
